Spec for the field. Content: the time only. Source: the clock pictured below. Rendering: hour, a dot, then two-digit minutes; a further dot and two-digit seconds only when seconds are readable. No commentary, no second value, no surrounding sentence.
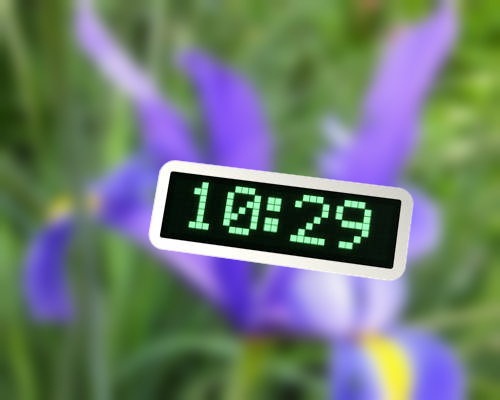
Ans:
10.29
